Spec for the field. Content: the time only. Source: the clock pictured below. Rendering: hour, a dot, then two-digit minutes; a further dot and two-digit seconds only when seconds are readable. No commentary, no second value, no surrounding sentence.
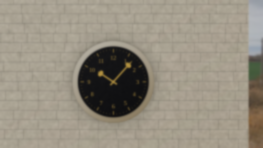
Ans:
10.07
